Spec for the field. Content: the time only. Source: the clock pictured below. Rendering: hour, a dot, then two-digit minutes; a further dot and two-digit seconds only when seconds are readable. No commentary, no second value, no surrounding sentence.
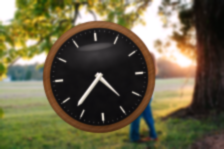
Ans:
4.37
